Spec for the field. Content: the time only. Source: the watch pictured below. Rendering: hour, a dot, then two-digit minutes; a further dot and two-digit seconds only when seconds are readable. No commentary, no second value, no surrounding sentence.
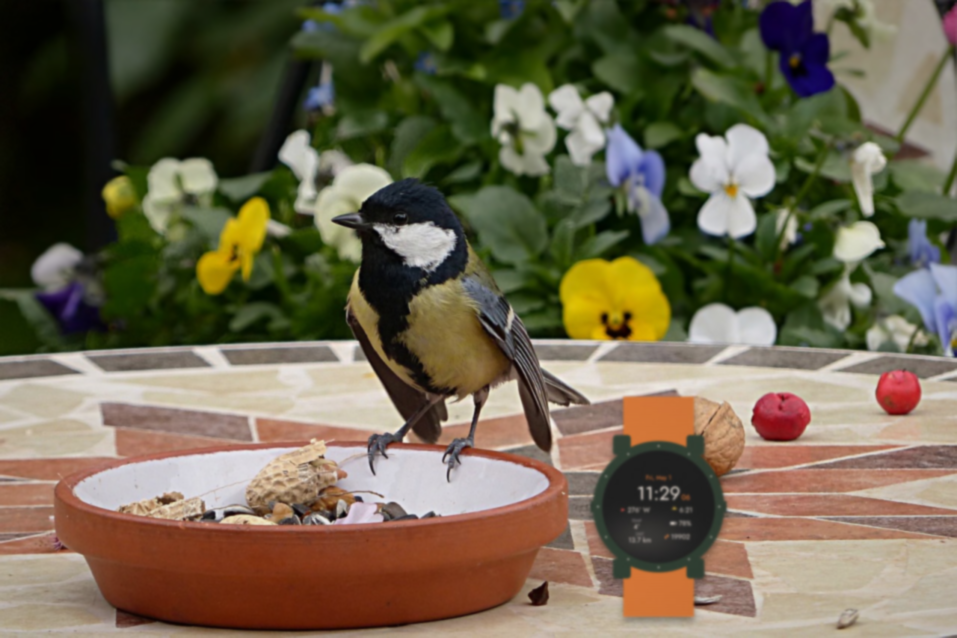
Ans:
11.29
